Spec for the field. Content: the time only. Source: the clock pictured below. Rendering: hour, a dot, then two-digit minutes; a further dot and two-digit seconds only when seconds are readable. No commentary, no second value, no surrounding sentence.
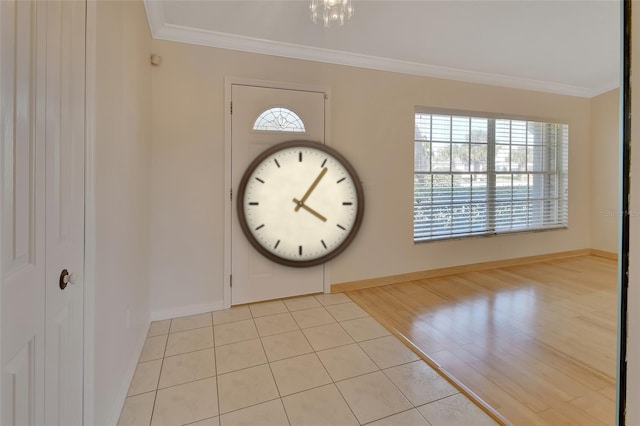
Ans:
4.06
